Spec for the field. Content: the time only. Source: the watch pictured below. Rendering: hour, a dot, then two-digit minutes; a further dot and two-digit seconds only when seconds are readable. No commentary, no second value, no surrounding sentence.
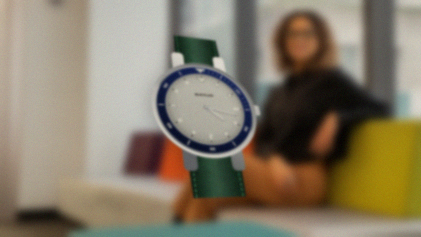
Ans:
4.17
